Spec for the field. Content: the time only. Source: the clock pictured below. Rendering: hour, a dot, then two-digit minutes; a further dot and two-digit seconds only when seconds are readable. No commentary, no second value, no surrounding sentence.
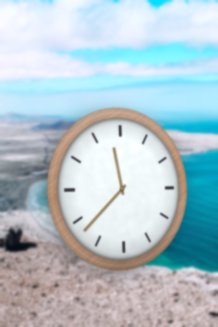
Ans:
11.38
